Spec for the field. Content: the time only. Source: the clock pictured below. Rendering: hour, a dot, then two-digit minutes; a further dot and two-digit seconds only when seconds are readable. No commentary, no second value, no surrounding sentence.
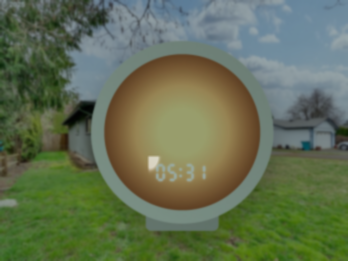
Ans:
5.31
